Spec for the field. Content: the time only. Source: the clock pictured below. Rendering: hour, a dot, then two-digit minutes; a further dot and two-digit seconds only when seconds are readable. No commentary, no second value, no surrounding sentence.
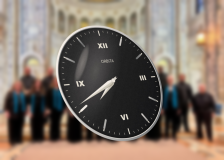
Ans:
7.41
